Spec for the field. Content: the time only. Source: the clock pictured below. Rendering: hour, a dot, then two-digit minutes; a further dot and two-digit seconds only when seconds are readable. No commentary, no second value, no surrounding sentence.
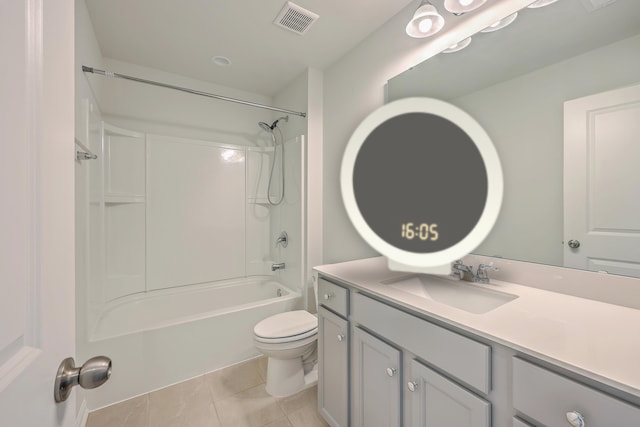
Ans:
16.05
